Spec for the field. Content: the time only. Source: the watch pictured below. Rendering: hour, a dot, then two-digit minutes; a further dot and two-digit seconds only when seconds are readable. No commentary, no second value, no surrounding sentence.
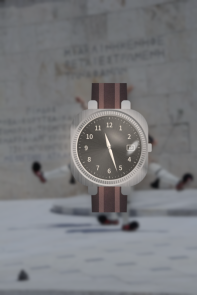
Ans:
11.27
